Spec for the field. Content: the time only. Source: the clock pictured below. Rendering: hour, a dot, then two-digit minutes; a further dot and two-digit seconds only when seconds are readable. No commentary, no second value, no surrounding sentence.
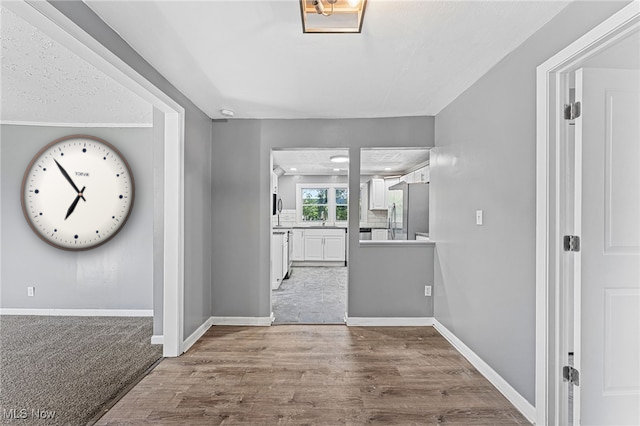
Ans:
6.53
